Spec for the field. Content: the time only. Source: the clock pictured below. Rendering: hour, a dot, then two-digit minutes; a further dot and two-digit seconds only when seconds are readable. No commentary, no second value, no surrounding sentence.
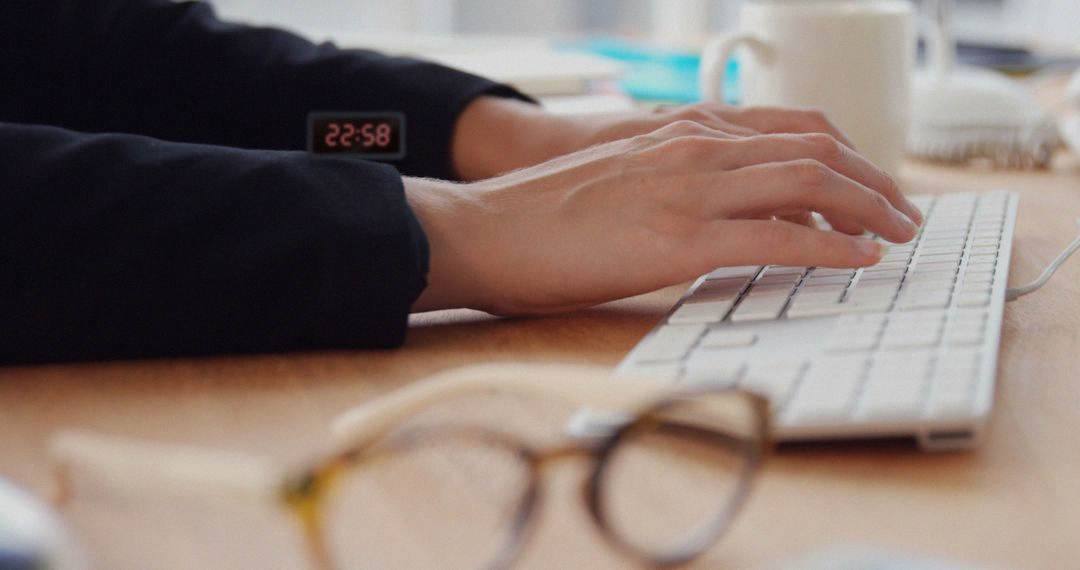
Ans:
22.58
